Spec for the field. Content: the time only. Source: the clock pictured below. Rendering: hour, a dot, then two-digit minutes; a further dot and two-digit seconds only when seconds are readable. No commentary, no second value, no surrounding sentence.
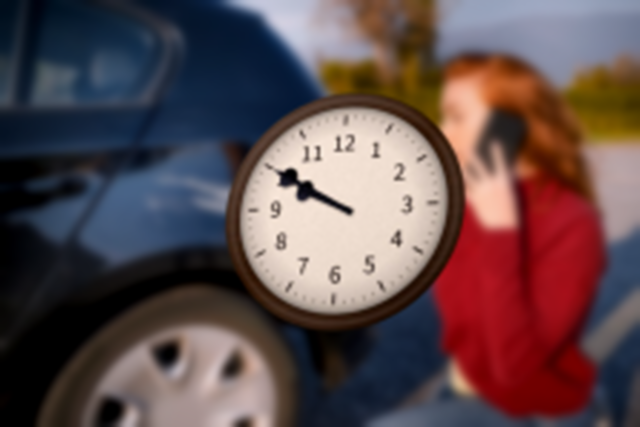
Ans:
9.50
